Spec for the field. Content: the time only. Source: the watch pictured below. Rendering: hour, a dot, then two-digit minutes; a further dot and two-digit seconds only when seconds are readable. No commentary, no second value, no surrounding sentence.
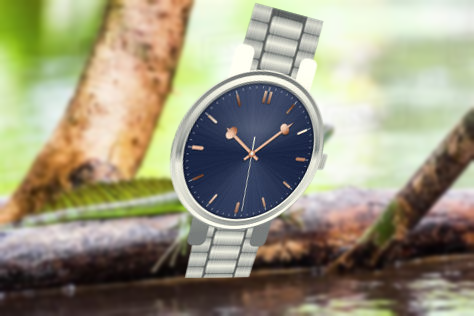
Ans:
10.07.29
